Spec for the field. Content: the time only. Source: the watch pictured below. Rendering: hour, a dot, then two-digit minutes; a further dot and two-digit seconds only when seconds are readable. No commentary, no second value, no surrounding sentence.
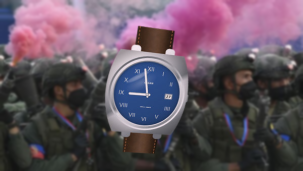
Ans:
8.58
